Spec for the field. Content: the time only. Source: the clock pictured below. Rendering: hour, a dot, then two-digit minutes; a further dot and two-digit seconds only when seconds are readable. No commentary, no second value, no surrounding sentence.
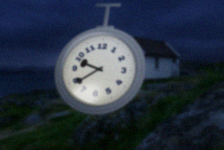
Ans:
9.39
